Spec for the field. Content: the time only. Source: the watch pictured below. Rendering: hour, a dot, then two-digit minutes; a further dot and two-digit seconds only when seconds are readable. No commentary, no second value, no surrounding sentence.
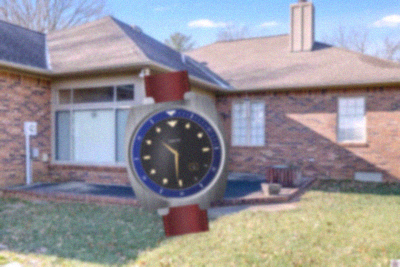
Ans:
10.31
